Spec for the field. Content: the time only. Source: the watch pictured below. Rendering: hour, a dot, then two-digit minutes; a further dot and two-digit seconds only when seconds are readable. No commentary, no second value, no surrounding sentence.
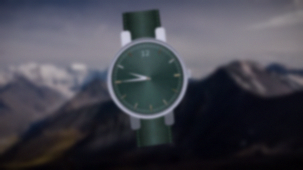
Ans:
9.45
